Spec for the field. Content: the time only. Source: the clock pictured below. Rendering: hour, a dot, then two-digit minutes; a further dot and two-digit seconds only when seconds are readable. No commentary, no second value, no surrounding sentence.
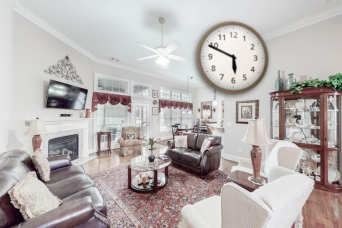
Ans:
5.49
